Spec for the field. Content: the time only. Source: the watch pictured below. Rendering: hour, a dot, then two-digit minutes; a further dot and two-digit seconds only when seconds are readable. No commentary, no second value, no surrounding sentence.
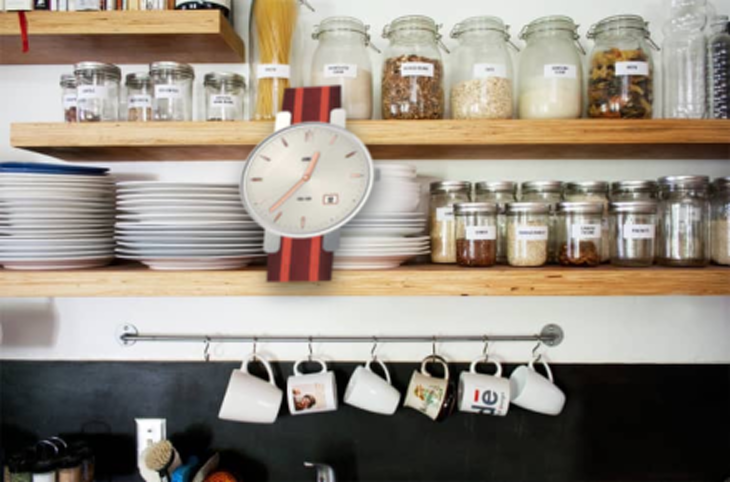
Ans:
12.37
